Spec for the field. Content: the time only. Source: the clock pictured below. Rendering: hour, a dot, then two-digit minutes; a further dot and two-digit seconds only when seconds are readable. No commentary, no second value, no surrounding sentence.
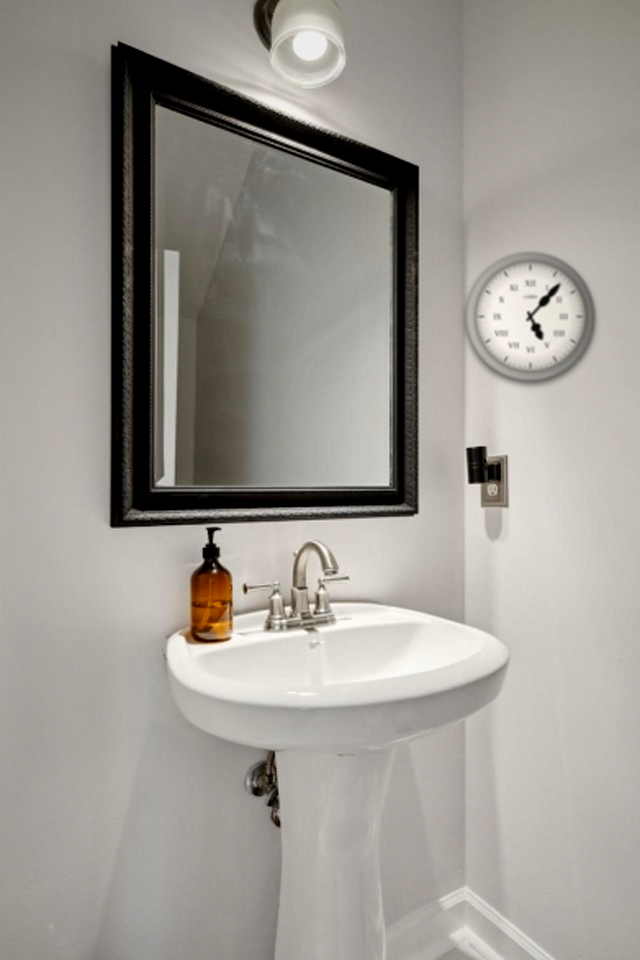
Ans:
5.07
